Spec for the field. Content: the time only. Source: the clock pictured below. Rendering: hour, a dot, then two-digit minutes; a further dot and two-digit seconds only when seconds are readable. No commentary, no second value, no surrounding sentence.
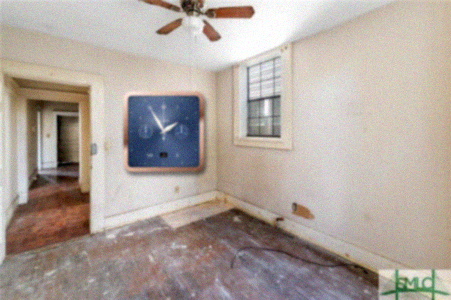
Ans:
1.55
